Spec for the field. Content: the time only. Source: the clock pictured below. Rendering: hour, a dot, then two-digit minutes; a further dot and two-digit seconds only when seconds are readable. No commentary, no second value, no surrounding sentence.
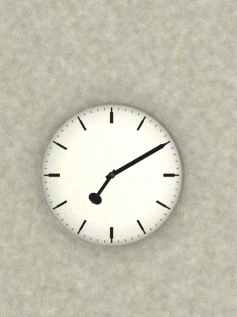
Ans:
7.10
